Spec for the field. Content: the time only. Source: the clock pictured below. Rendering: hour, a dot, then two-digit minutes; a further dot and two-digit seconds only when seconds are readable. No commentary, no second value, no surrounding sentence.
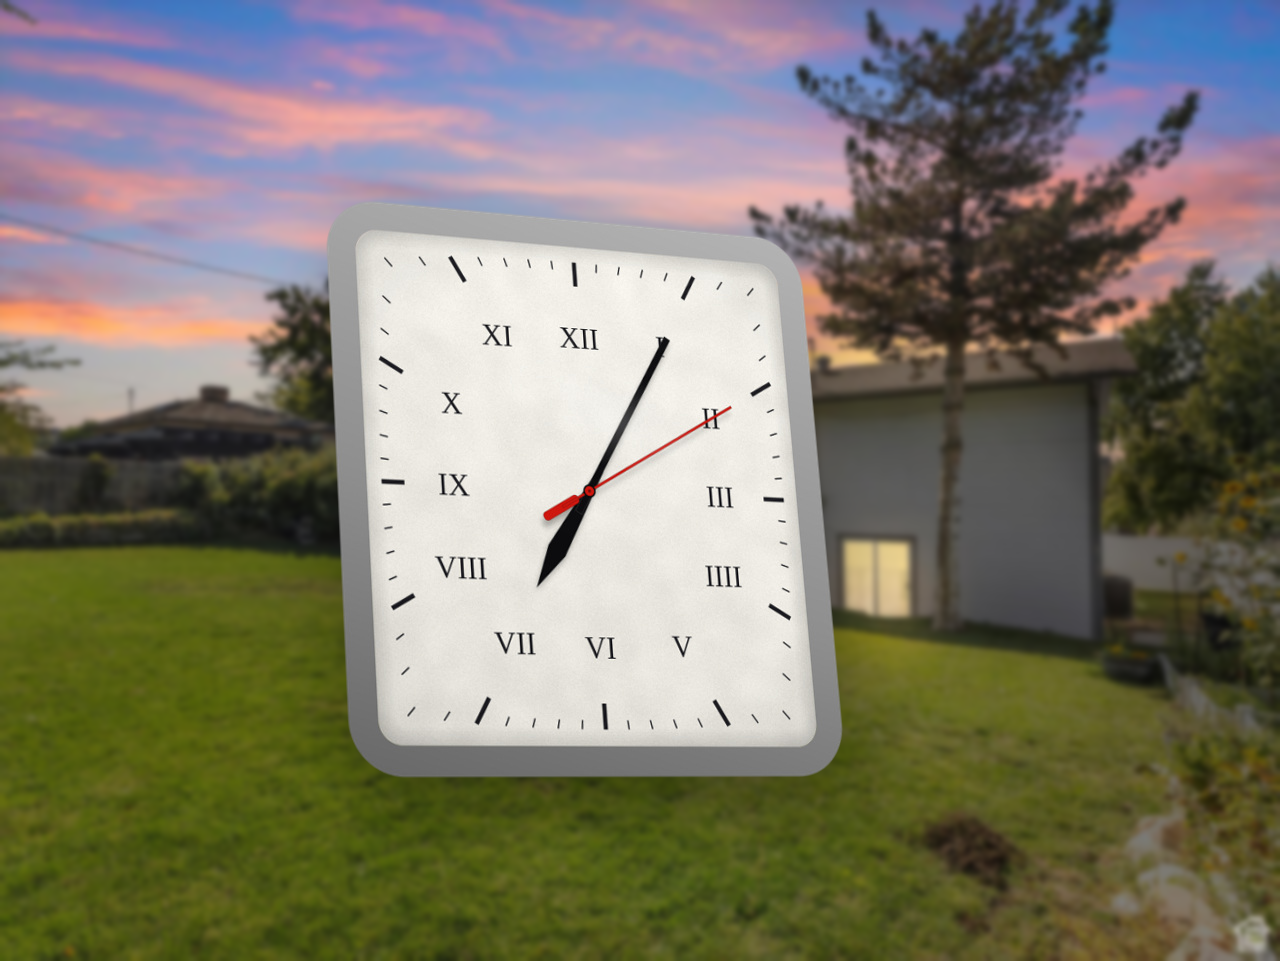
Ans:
7.05.10
